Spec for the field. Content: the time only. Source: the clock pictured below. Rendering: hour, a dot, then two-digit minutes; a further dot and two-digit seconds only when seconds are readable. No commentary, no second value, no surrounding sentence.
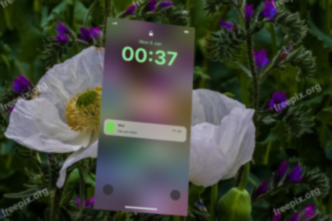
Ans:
0.37
